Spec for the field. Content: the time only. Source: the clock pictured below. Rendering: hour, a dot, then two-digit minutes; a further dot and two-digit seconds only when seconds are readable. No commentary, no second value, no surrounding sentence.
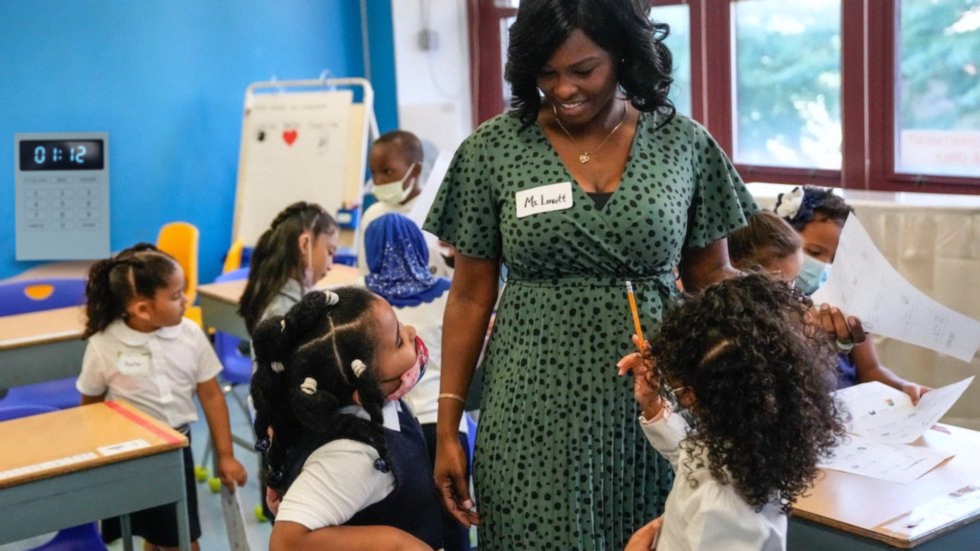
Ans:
1.12
